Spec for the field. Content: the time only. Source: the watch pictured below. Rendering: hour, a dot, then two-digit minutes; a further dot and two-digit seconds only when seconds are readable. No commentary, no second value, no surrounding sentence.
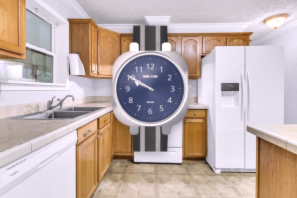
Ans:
9.50
